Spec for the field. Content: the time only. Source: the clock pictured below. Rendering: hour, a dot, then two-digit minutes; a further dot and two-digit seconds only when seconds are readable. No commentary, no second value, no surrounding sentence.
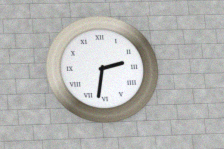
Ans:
2.32
